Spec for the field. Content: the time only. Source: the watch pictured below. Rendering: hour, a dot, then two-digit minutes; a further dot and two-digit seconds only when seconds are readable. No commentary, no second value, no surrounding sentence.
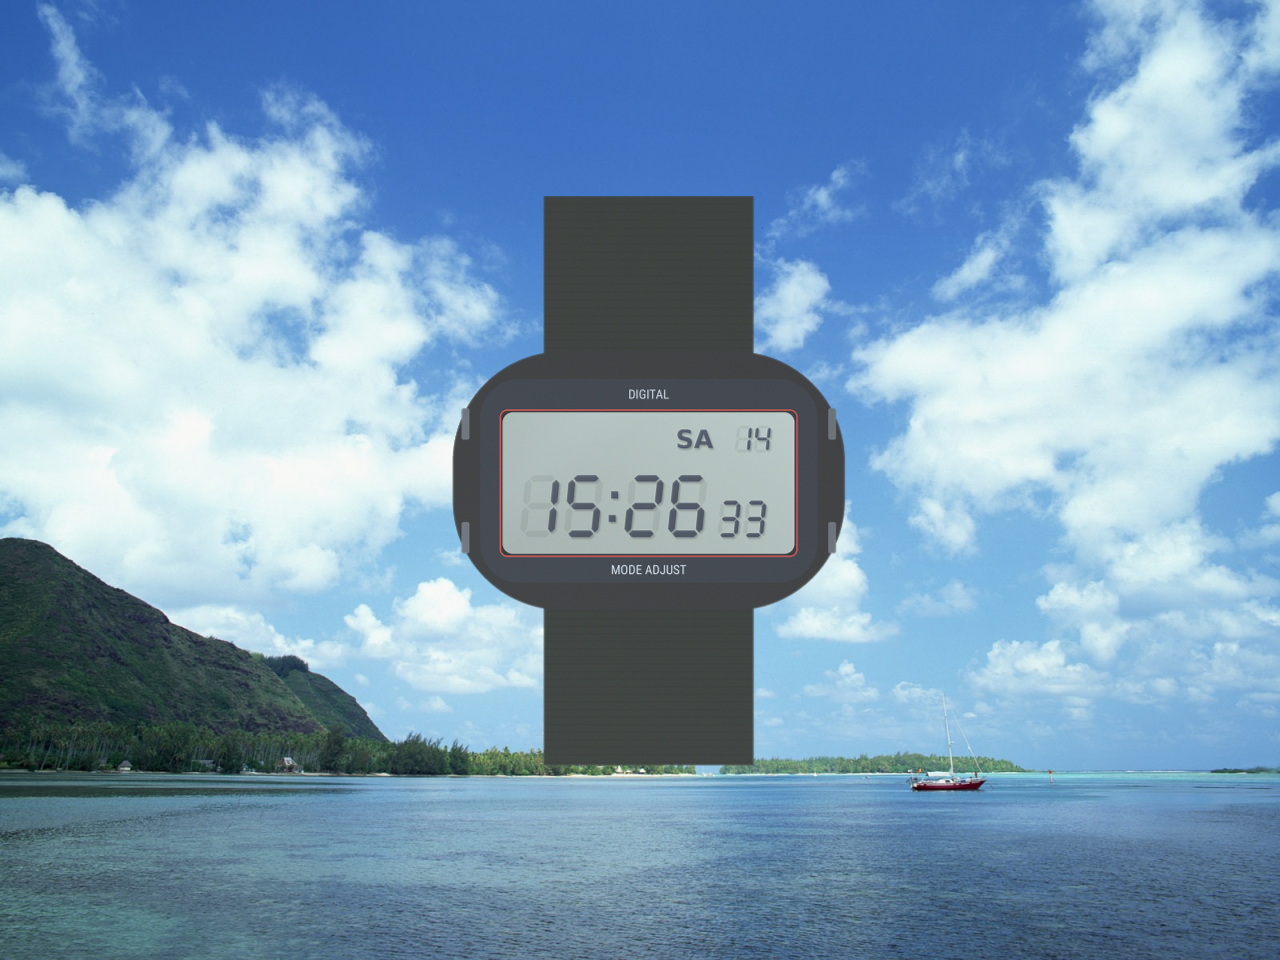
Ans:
15.26.33
